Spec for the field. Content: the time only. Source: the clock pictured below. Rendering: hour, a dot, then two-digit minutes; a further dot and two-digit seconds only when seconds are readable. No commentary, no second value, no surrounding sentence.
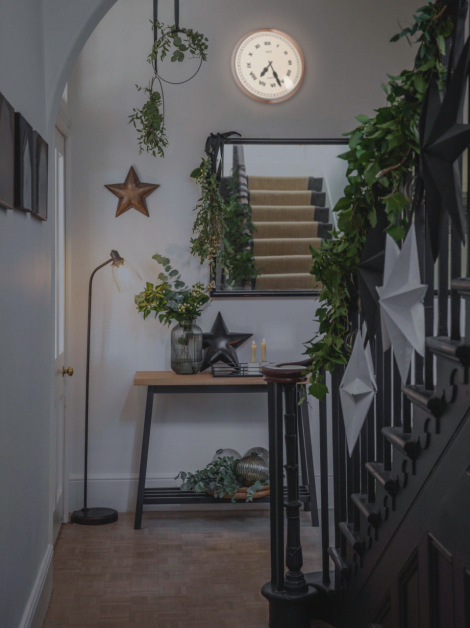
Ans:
7.27
